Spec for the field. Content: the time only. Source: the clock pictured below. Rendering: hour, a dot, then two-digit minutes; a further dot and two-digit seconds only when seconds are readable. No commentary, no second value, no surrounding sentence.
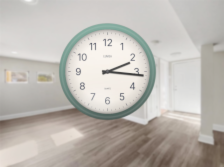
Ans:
2.16
